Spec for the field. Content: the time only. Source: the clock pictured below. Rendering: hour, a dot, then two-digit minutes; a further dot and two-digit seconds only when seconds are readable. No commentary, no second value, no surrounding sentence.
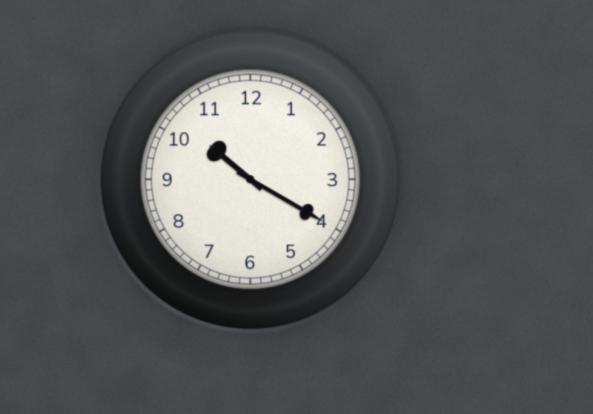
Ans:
10.20
